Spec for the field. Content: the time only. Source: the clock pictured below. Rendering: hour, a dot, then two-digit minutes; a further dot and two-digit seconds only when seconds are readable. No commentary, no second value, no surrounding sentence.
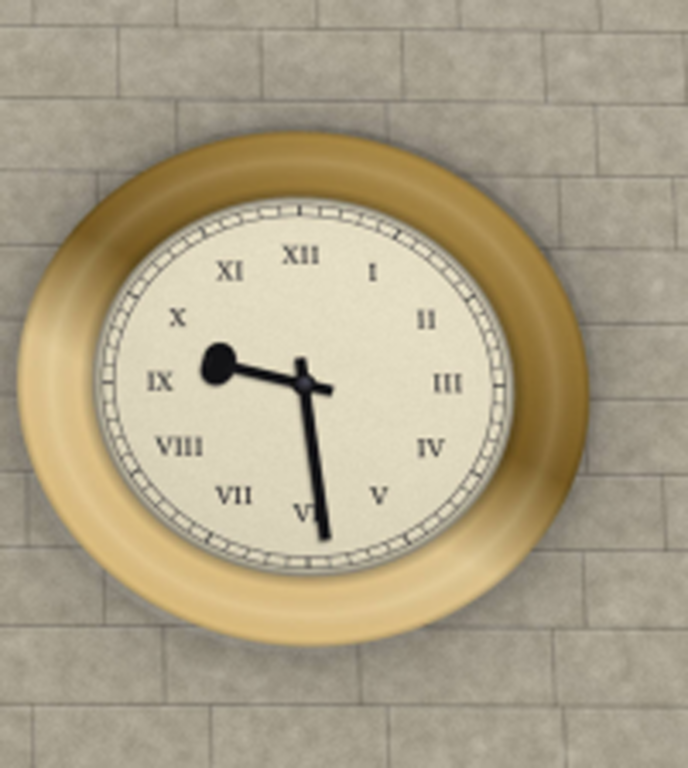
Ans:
9.29
